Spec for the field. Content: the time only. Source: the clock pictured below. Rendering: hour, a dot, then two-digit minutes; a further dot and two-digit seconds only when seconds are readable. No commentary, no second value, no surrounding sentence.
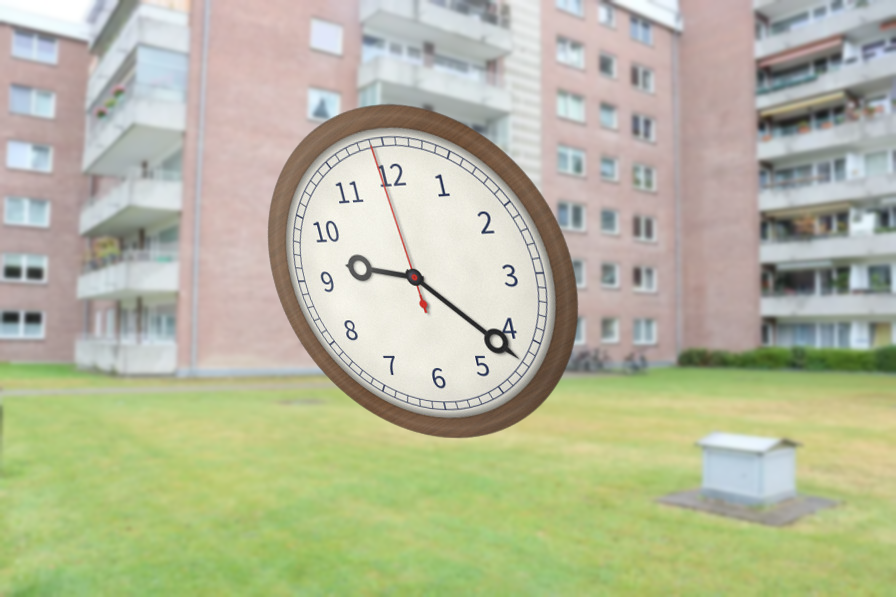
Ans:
9.21.59
